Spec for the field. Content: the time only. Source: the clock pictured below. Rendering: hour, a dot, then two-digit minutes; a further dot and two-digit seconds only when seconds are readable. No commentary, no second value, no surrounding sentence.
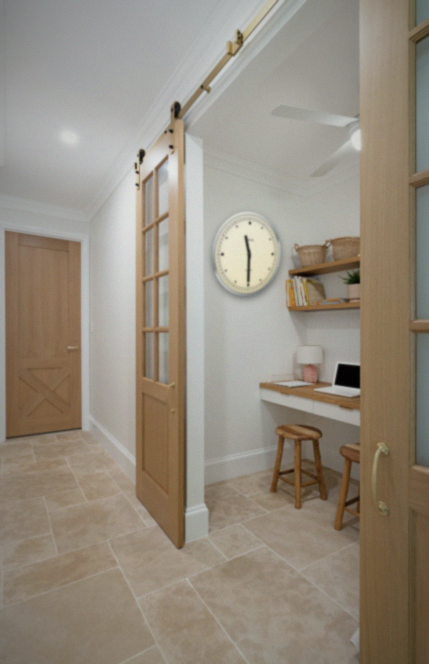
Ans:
11.30
